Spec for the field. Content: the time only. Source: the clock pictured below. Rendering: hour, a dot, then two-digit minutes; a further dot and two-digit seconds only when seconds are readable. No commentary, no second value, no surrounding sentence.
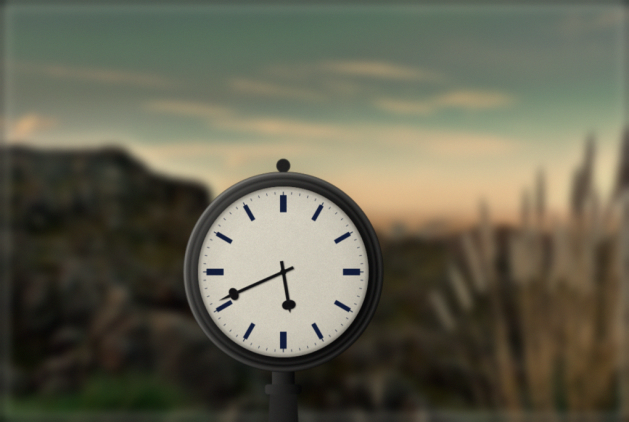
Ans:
5.41
